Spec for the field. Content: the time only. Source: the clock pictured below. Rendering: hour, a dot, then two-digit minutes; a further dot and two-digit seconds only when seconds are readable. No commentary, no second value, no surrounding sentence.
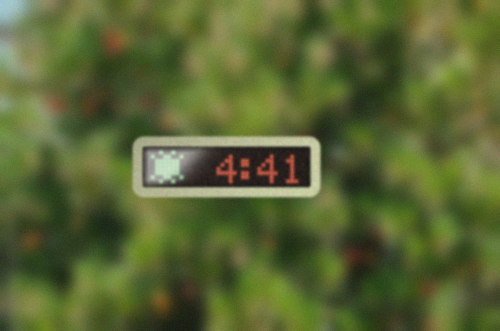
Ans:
4.41
